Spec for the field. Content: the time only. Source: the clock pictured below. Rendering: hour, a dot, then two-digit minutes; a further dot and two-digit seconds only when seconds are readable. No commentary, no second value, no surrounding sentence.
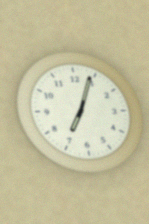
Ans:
7.04
